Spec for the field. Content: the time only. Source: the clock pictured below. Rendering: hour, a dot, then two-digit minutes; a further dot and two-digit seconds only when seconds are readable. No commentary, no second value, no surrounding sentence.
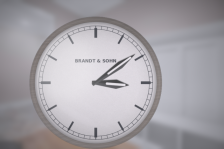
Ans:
3.09
